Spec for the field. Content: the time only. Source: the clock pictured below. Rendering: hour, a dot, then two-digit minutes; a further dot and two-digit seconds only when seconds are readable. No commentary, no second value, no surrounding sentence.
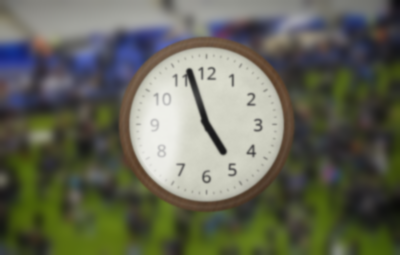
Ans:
4.57
